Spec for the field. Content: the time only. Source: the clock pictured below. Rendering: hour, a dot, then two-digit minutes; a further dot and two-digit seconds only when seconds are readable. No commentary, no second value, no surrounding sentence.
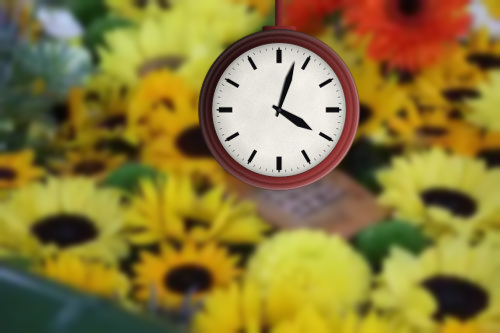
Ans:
4.03
